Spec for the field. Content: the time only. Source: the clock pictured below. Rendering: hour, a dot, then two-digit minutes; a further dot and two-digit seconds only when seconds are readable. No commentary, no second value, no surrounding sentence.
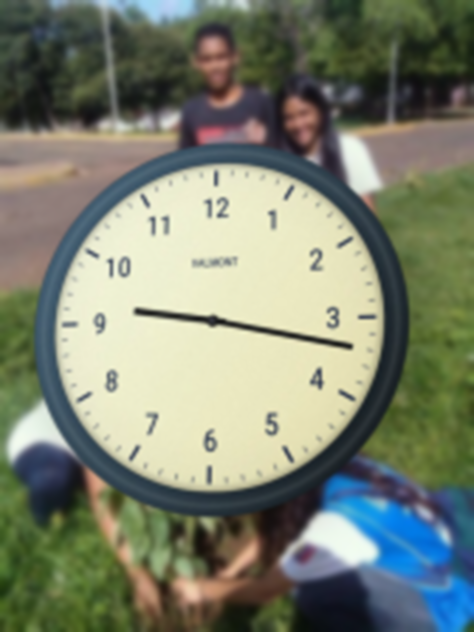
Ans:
9.17
